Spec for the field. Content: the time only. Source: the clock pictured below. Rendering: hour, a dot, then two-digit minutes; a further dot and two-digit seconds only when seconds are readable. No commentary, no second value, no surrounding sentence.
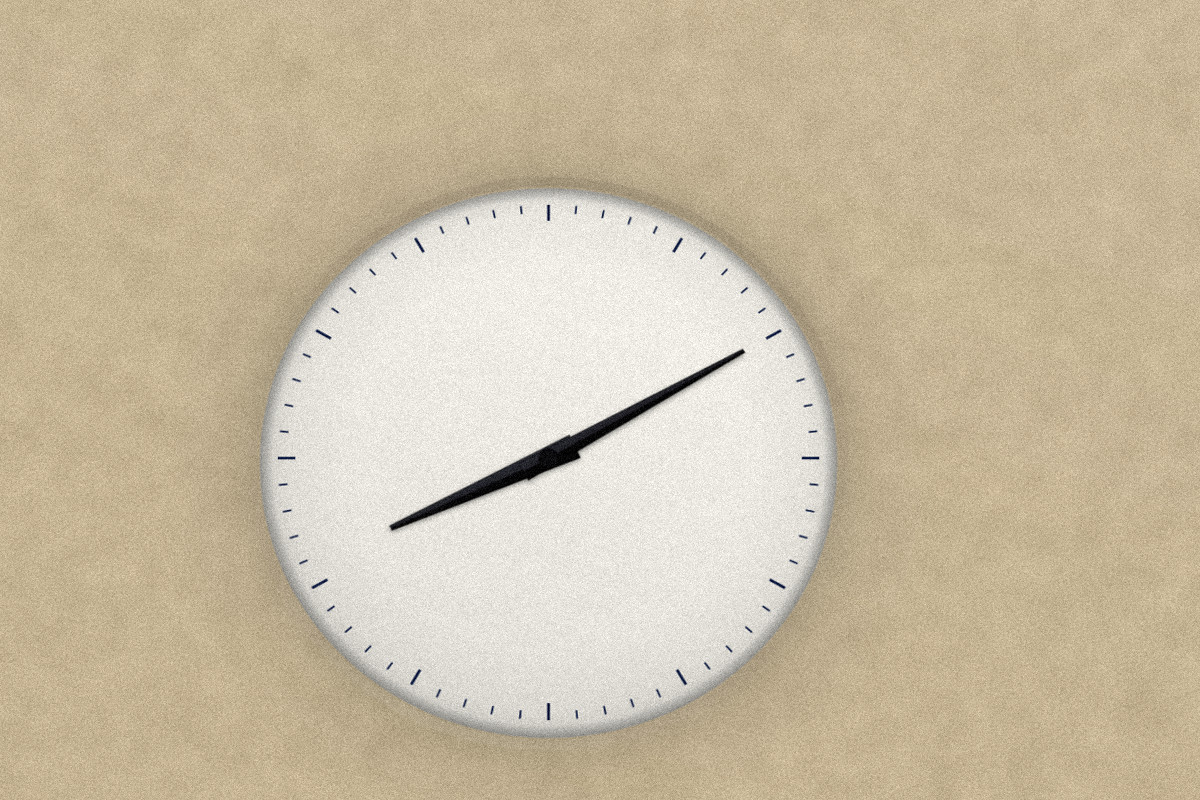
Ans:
8.10
